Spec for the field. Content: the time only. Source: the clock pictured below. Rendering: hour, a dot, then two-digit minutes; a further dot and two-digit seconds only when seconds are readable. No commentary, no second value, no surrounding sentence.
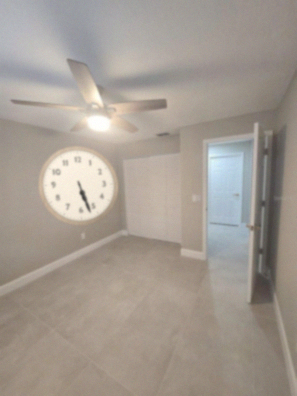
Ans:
5.27
